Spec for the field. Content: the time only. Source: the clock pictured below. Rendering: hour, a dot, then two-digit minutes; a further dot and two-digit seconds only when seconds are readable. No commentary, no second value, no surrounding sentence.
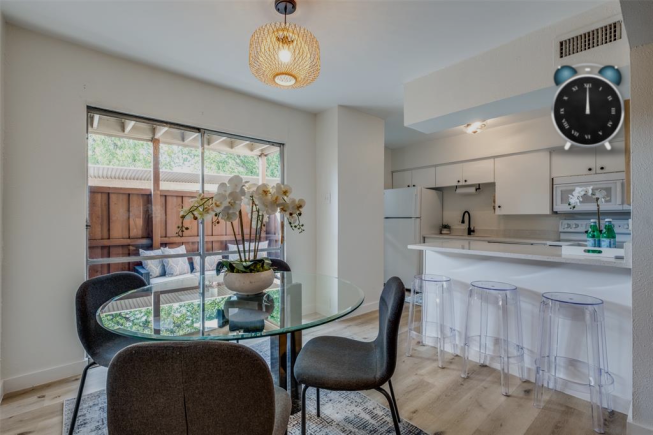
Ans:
12.00
